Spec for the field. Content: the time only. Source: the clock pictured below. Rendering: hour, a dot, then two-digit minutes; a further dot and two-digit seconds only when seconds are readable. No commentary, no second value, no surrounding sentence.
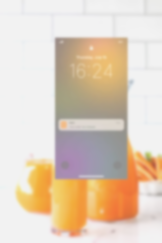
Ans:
16.24
